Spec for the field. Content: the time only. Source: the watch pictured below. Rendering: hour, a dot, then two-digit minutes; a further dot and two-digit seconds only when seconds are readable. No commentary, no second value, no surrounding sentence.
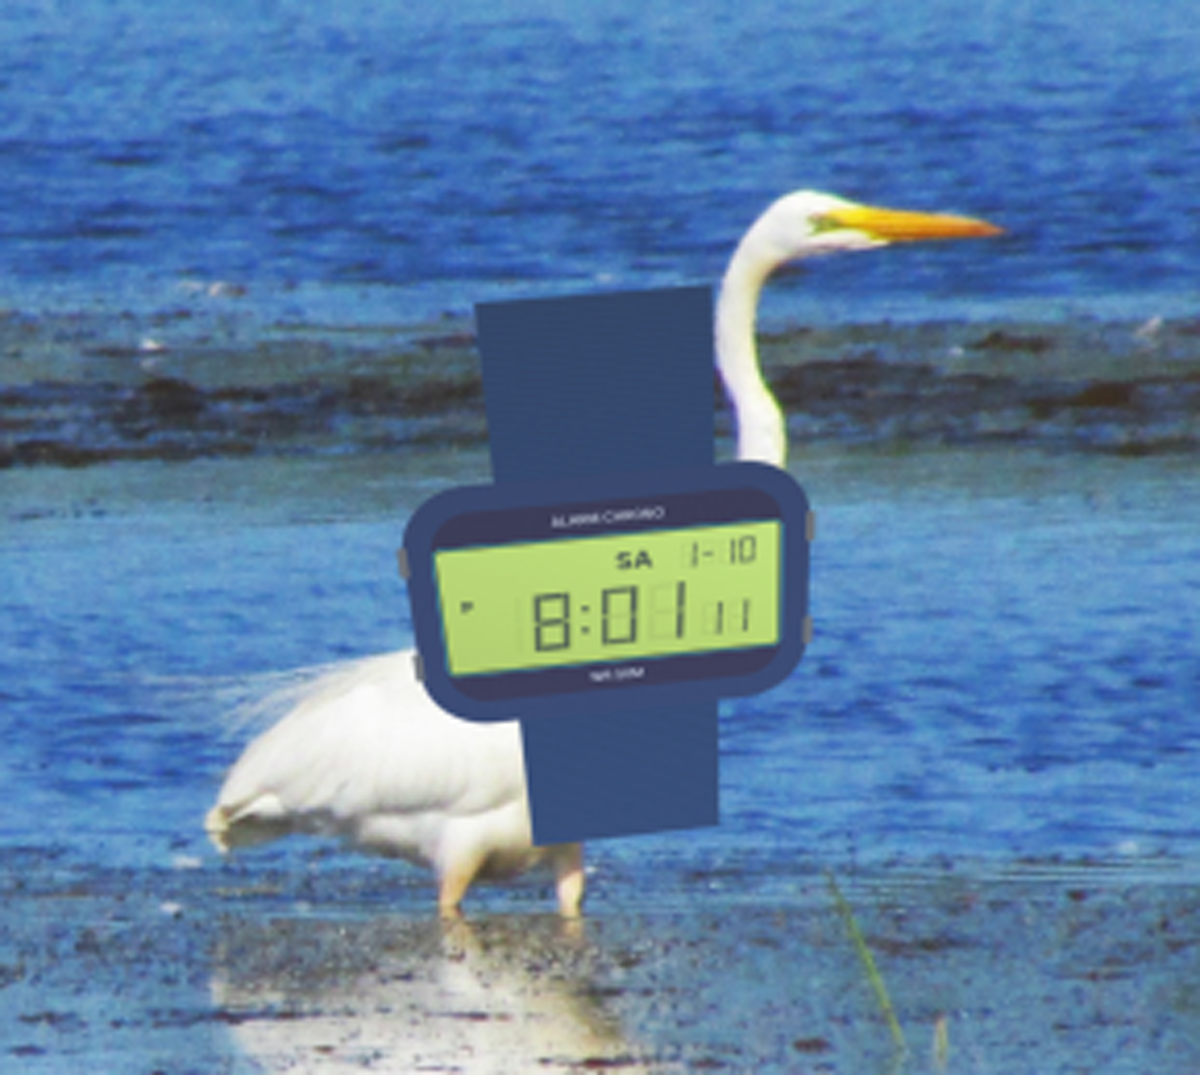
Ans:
8.01.11
